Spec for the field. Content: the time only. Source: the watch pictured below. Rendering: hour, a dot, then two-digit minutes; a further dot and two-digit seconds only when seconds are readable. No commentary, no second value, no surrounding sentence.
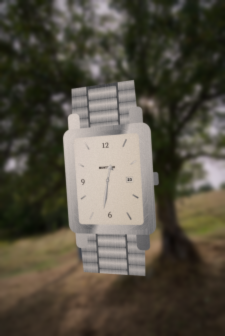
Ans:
12.32
